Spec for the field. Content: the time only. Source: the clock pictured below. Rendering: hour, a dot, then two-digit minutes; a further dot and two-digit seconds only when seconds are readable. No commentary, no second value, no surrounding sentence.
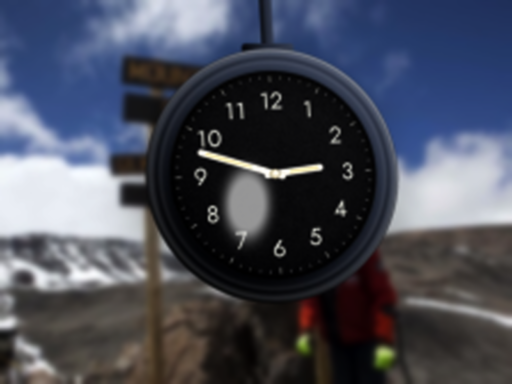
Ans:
2.48
